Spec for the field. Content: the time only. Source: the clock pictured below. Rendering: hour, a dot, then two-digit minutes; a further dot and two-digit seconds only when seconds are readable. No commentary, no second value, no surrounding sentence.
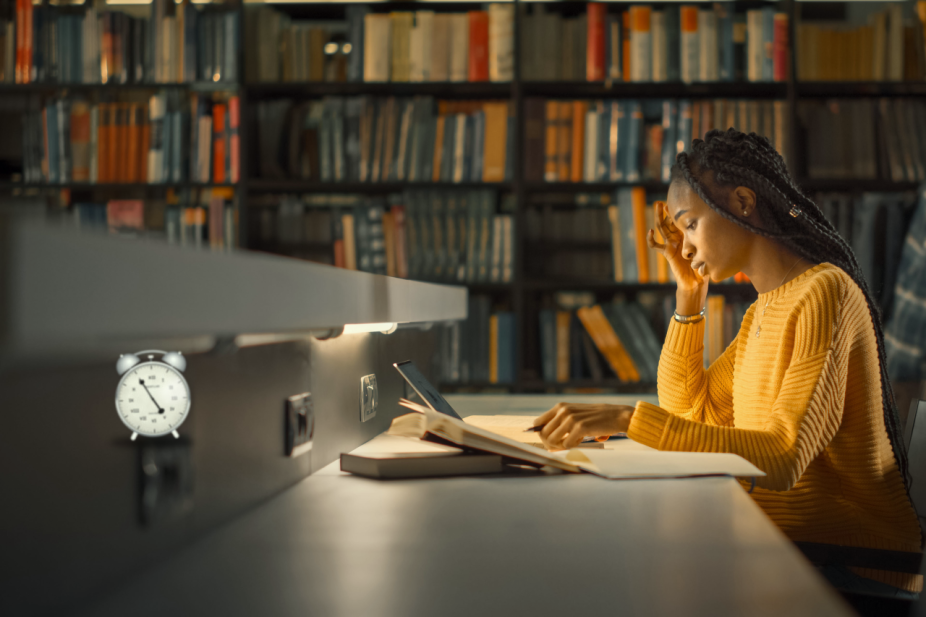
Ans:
4.55
